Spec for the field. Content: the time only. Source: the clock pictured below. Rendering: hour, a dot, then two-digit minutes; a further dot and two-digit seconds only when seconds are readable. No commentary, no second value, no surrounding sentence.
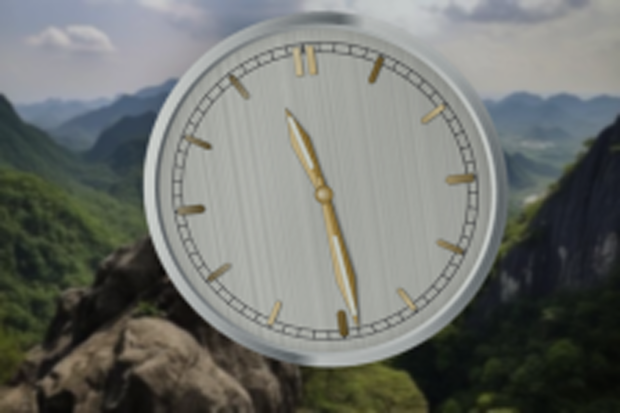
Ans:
11.29
